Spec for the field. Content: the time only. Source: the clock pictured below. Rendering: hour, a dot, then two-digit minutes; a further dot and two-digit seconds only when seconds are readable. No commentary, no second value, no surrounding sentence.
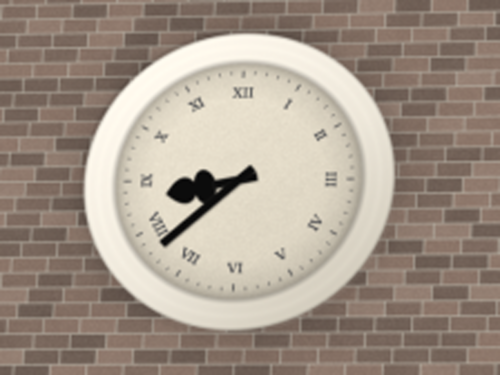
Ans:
8.38
